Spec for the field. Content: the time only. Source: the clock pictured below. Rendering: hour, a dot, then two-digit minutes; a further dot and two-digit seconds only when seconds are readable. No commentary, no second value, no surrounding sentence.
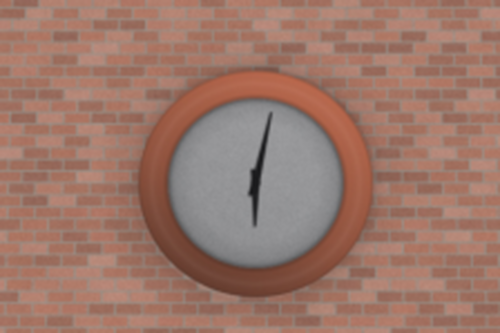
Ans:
6.02
